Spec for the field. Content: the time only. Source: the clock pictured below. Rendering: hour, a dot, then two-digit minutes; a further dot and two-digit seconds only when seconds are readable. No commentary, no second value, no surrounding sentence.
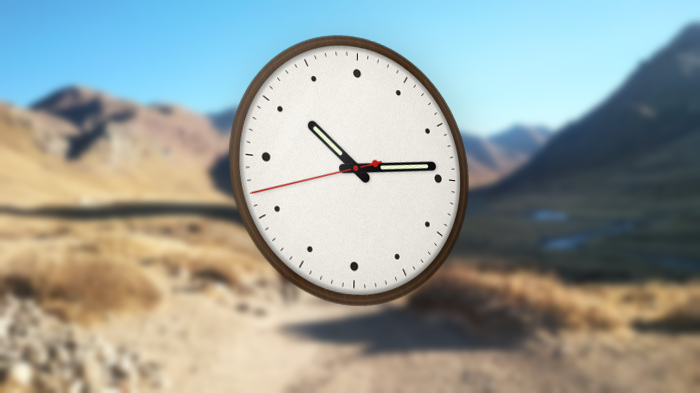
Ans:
10.13.42
